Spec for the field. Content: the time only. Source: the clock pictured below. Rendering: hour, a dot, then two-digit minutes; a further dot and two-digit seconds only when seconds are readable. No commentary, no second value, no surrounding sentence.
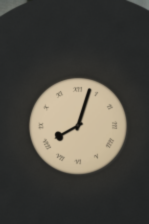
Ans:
8.03
